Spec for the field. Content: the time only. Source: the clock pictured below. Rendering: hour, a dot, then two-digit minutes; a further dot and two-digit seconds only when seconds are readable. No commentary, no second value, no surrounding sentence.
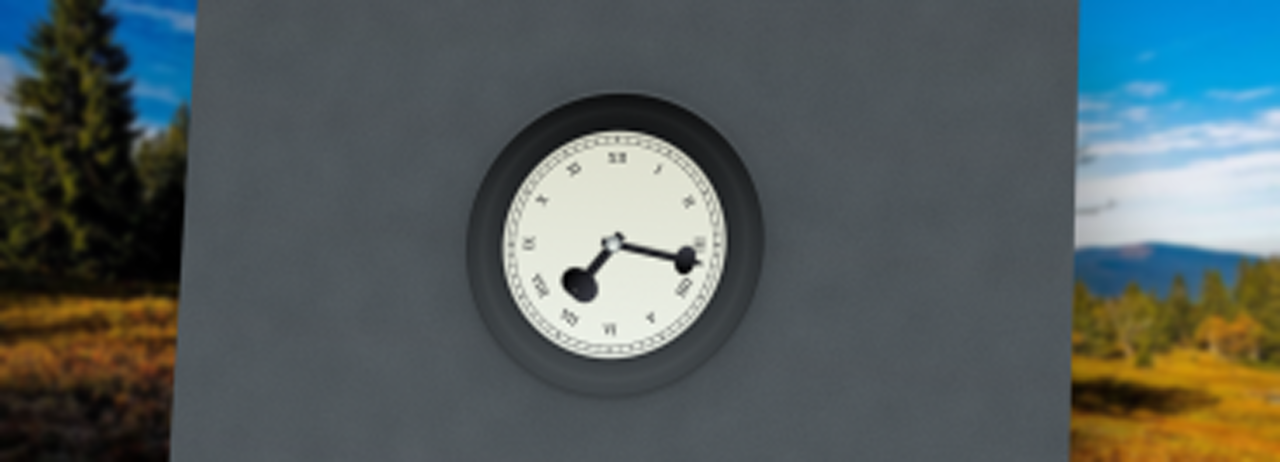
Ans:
7.17
